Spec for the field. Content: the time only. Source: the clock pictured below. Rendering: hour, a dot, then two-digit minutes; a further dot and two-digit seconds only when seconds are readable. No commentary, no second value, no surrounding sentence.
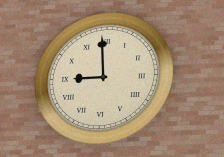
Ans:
8.59
